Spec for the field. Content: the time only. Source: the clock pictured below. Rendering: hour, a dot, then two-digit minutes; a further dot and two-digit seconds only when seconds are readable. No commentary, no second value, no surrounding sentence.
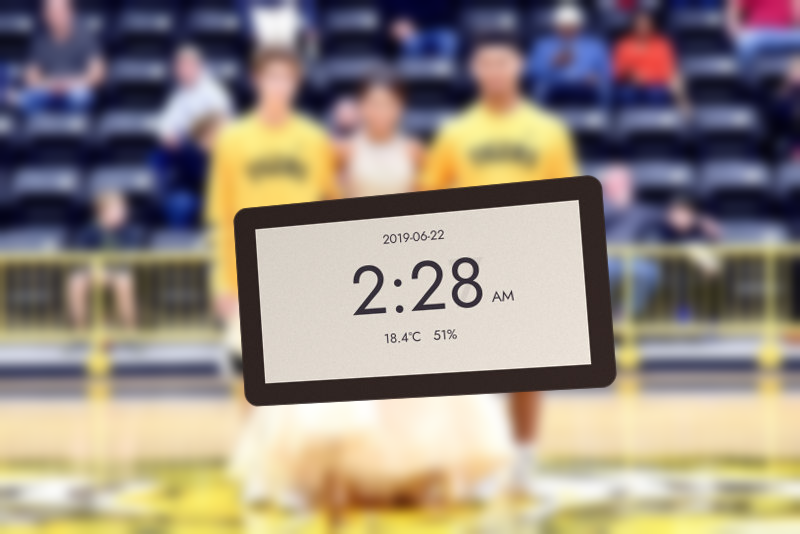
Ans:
2.28
